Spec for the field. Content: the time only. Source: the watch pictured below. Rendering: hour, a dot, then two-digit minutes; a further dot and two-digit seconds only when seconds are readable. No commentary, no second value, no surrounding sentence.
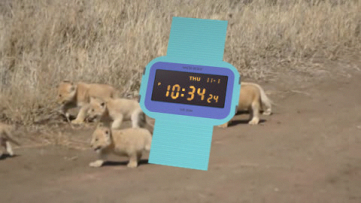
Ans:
10.34.24
